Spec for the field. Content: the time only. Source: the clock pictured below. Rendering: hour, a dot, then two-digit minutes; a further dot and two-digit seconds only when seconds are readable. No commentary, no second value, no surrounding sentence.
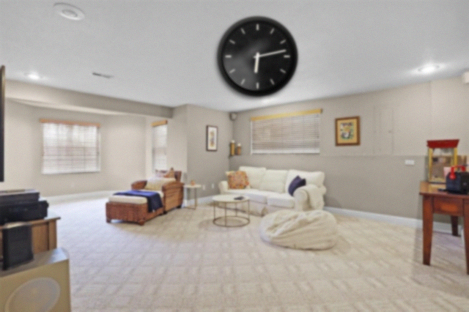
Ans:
6.13
